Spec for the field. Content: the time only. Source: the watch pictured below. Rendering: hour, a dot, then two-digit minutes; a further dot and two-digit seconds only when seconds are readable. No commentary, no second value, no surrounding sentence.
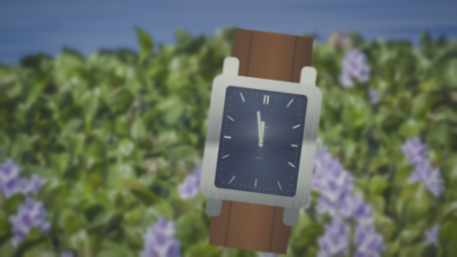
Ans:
11.58
